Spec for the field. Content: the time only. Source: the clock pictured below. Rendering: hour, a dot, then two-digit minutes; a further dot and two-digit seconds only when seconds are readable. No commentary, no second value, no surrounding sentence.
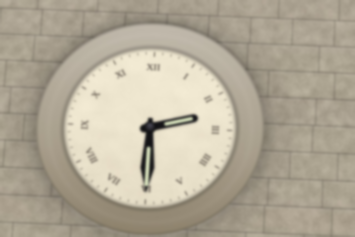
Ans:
2.30
